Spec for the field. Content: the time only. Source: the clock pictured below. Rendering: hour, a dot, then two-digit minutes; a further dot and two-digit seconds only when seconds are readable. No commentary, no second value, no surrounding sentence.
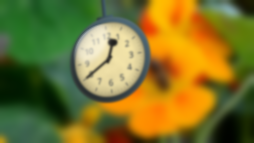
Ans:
12.40
